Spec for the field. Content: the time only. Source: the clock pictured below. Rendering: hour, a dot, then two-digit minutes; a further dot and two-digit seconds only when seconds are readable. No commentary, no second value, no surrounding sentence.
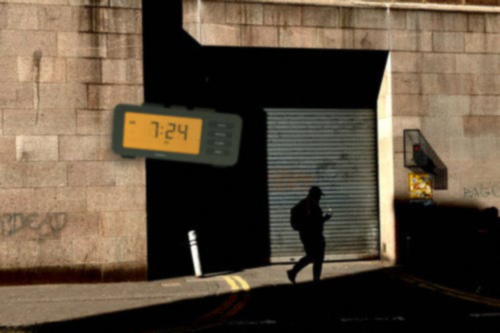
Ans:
7.24
